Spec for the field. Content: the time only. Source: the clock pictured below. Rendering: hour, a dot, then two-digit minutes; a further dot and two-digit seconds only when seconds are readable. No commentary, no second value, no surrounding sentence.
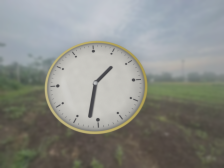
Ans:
1.32
